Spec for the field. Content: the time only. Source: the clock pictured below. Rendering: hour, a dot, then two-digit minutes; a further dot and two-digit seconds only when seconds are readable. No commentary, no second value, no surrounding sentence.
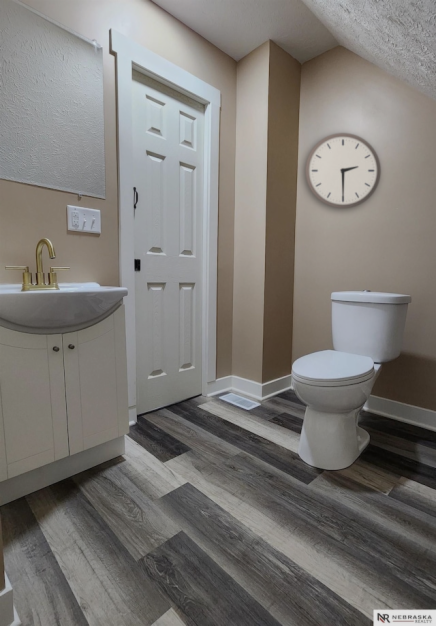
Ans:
2.30
